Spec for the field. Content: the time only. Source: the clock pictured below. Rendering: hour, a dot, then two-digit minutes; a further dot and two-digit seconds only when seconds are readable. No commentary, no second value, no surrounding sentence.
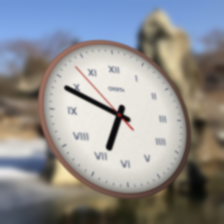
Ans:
6.48.53
